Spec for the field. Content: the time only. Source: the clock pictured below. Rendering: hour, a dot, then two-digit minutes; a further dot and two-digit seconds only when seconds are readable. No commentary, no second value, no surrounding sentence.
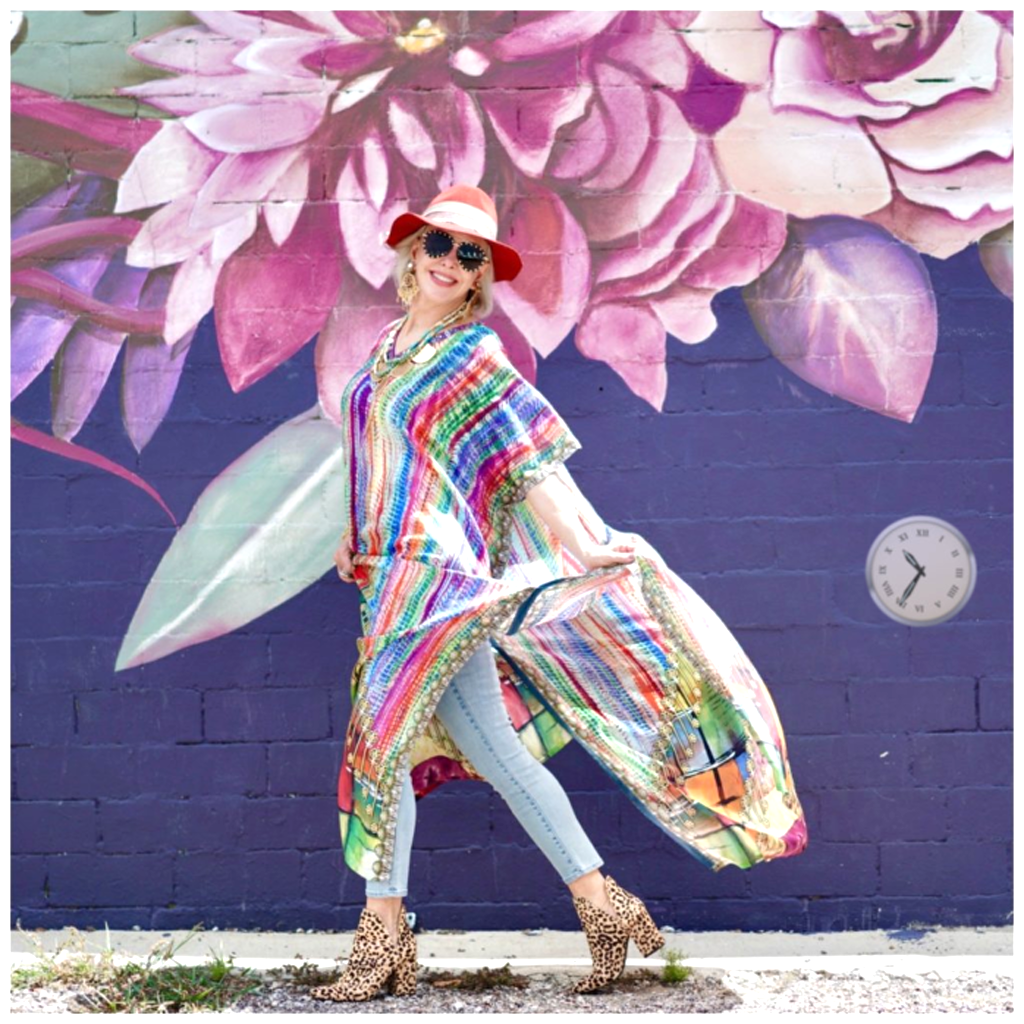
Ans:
10.35
